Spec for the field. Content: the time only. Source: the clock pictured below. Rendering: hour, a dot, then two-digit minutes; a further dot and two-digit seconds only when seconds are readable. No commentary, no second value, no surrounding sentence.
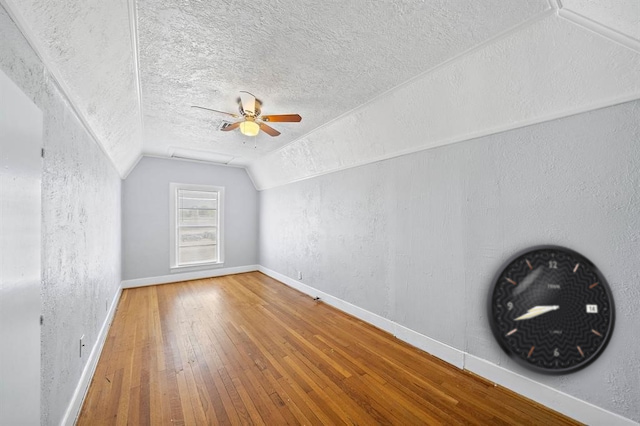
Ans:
8.42
